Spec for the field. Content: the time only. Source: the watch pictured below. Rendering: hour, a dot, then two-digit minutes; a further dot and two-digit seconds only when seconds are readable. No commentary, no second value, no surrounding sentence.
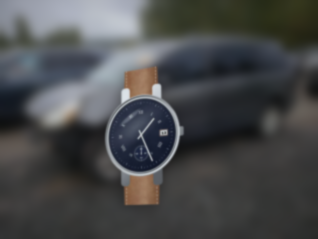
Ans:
1.26
